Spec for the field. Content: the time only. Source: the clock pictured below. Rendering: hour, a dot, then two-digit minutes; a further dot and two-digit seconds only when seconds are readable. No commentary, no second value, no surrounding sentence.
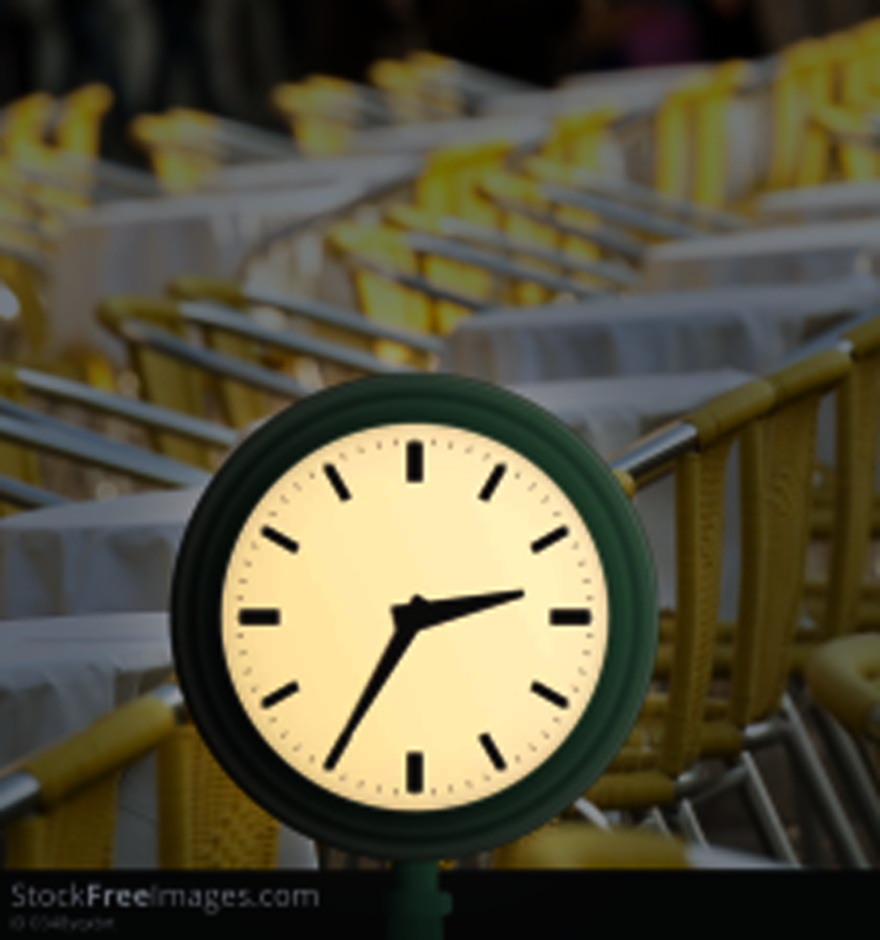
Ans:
2.35
